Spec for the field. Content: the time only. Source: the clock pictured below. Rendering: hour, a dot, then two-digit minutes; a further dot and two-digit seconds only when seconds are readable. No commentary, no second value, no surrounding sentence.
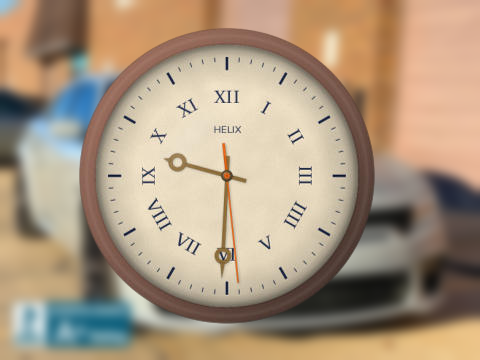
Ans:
9.30.29
